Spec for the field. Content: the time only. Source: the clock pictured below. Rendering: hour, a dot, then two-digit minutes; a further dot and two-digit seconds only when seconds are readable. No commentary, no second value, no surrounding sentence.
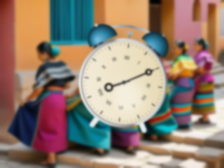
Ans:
8.10
